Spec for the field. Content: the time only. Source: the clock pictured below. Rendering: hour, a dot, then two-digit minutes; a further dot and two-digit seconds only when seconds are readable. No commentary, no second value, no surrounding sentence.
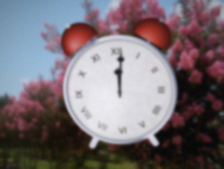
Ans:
12.01
